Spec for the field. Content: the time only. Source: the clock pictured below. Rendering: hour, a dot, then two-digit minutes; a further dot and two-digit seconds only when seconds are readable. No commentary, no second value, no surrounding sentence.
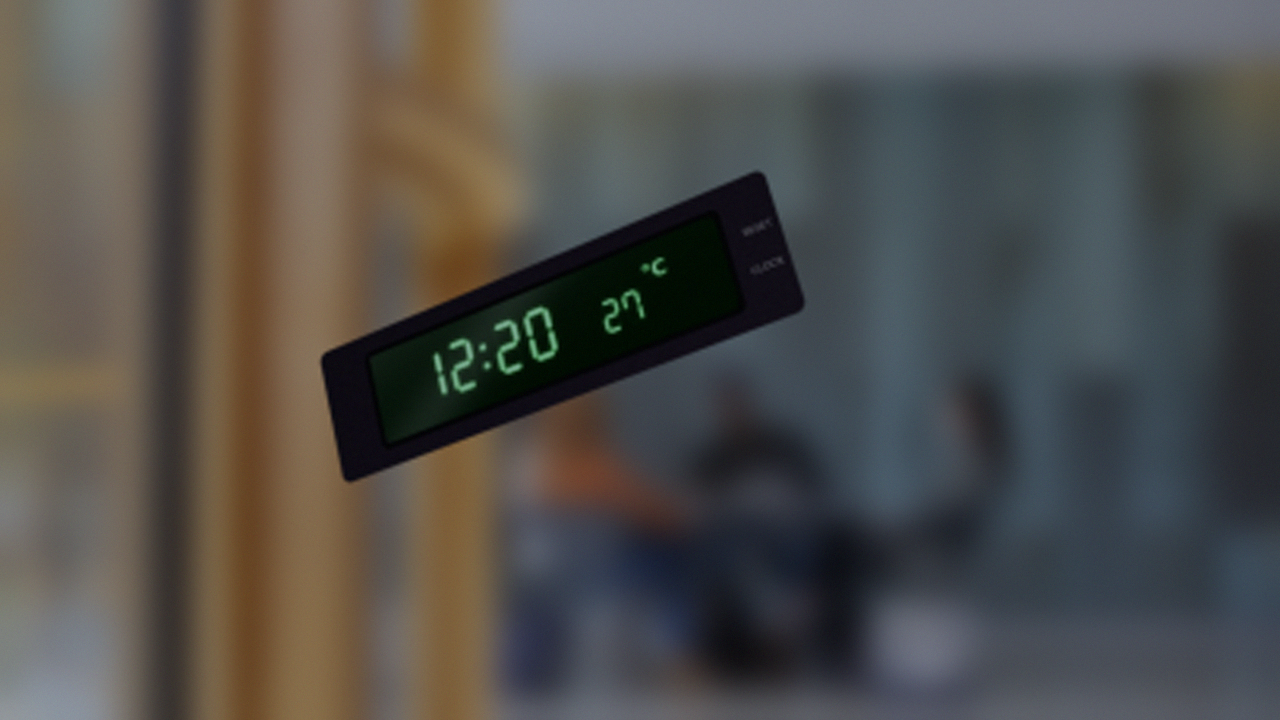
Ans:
12.20
